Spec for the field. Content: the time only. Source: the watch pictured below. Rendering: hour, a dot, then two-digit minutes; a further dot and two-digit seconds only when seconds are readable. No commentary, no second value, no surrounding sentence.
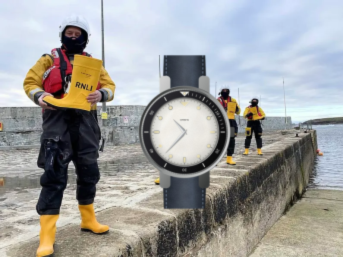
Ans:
10.37
